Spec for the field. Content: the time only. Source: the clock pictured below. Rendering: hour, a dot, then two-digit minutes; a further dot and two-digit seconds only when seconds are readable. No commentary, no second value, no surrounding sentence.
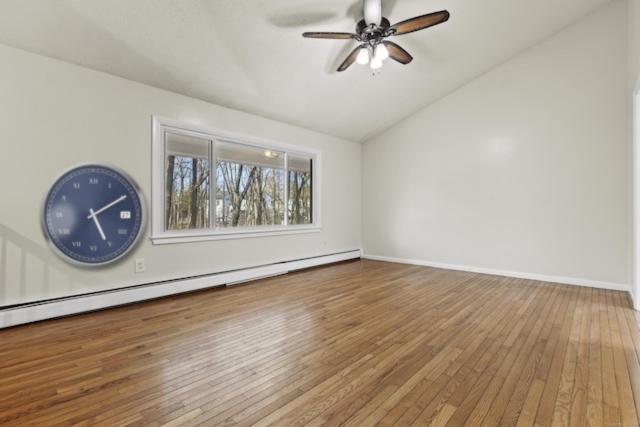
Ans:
5.10
